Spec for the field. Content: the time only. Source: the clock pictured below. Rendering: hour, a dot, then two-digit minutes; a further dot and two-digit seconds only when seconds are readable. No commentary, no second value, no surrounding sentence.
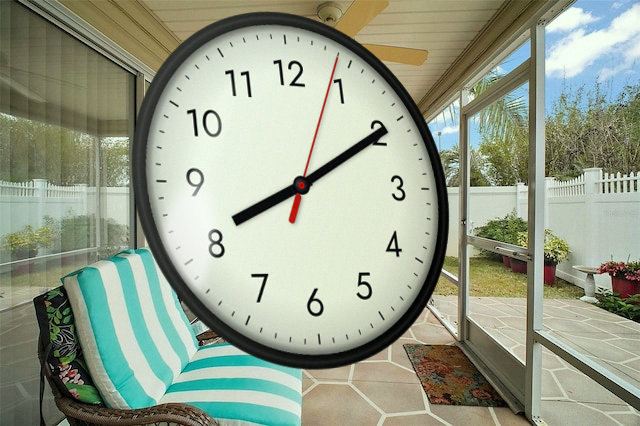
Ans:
8.10.04
